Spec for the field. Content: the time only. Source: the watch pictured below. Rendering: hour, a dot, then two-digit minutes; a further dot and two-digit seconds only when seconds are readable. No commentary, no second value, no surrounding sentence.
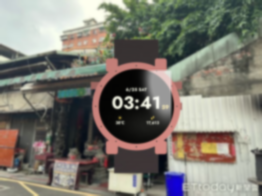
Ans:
3.41
